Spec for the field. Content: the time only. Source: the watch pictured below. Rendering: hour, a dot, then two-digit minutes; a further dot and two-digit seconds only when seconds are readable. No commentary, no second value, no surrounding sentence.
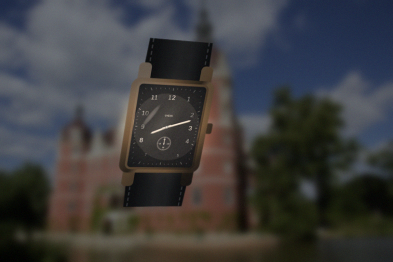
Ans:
8.12
